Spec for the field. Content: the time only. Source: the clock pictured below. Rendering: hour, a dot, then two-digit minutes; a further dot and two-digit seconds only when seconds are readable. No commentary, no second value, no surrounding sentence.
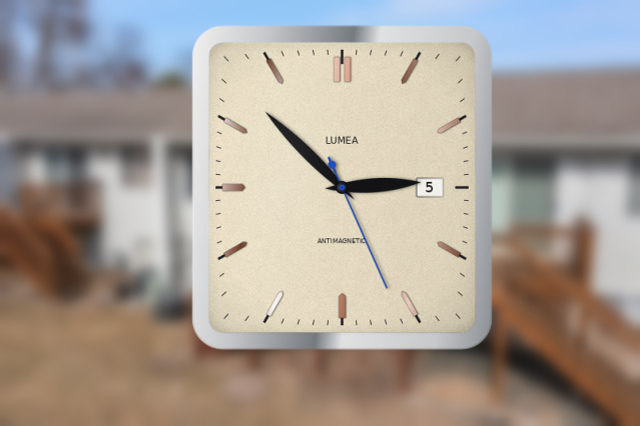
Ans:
2.52.26
